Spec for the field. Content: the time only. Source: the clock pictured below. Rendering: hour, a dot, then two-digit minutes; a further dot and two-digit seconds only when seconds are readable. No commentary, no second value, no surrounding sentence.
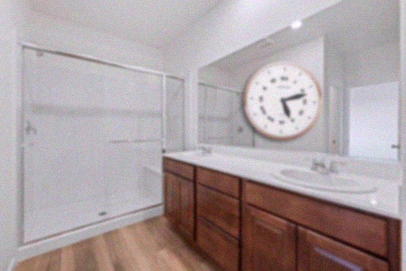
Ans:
5.12
